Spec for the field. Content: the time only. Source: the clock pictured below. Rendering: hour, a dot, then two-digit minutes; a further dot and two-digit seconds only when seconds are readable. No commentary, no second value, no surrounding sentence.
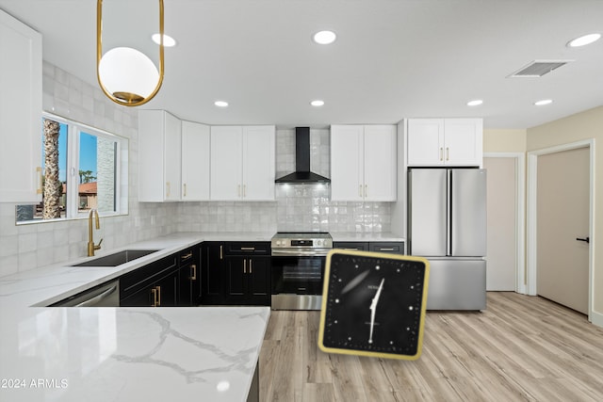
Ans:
12.30
